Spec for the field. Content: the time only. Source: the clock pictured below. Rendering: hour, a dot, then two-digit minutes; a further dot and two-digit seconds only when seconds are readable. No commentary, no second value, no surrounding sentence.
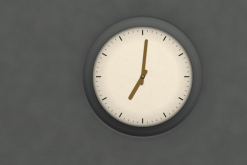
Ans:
7.01
